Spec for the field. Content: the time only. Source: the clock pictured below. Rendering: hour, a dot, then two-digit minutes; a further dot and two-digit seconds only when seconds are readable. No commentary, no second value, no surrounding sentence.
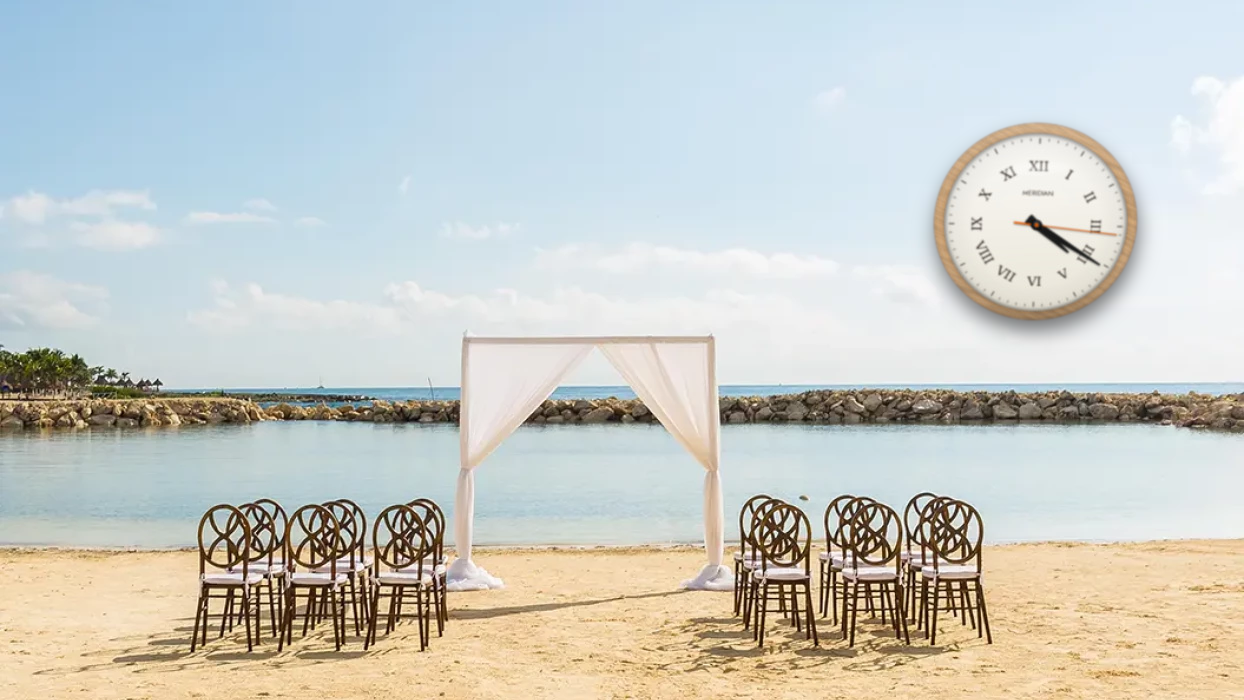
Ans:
4.20.16
